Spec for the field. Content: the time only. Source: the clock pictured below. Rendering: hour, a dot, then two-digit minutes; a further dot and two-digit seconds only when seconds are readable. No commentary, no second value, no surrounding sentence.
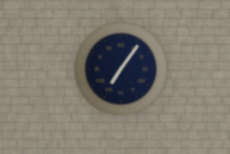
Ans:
7.06
